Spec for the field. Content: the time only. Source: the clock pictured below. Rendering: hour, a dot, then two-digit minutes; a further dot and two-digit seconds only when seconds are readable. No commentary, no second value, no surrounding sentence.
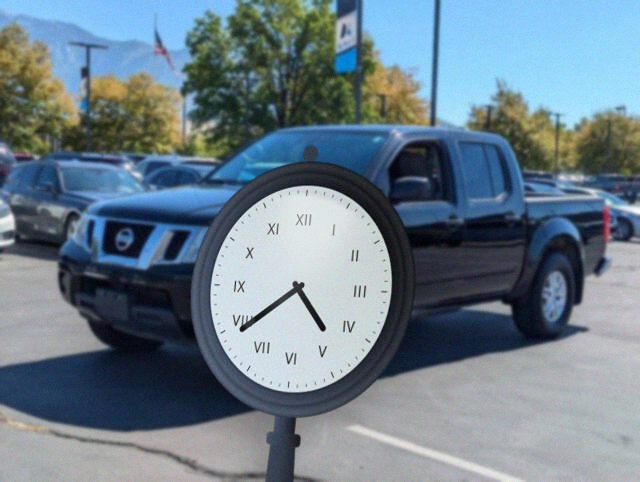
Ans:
4.39
